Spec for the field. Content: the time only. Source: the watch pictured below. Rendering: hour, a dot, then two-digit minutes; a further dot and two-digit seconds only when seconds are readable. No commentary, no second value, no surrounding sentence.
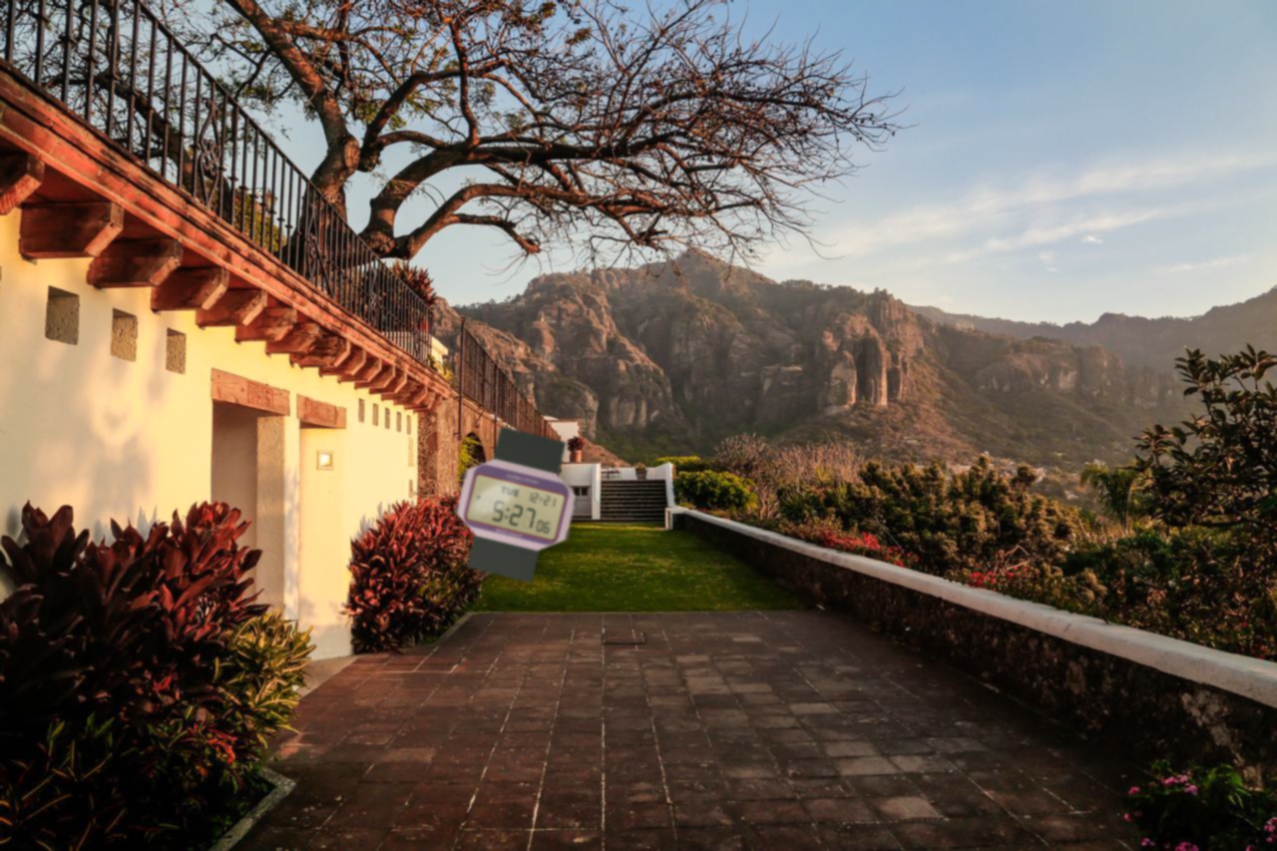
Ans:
5.27
